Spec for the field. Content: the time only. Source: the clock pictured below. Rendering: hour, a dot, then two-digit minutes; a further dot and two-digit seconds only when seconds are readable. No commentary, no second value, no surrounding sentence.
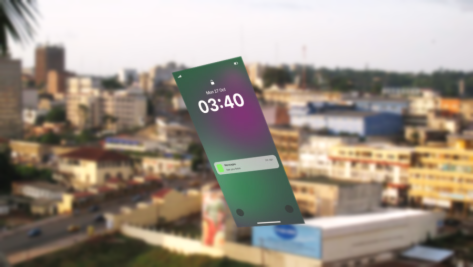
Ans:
3.40
